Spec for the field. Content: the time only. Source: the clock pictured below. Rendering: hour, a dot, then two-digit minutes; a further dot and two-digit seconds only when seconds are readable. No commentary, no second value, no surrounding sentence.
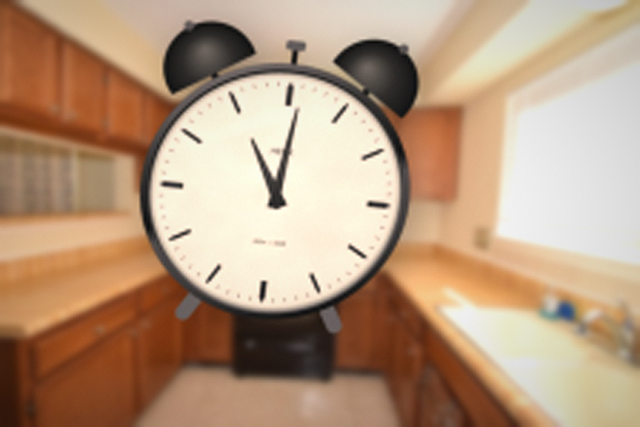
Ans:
11.01
